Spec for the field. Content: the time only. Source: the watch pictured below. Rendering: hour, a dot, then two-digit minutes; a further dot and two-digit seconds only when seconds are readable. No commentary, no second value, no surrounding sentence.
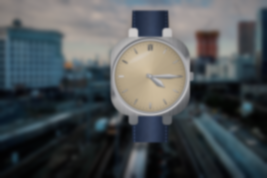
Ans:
4.15
